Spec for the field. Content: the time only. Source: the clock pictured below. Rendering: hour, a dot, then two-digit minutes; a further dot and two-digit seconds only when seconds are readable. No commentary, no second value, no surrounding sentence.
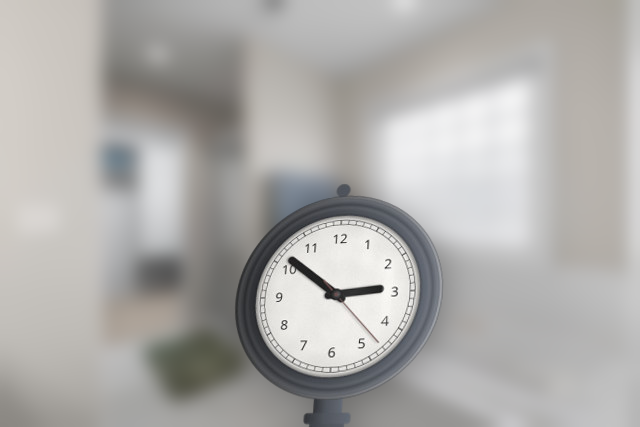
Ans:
2.51.23
